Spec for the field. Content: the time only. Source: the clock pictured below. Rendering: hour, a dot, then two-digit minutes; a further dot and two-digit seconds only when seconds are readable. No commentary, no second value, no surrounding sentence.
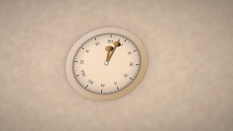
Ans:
12.03
